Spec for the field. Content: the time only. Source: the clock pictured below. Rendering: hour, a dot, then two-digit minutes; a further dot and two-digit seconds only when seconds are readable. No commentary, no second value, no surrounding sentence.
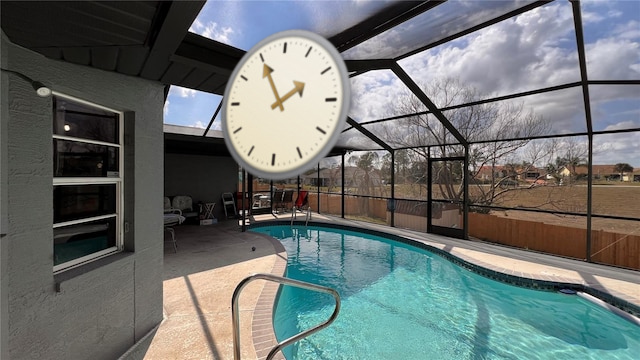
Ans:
1.55
